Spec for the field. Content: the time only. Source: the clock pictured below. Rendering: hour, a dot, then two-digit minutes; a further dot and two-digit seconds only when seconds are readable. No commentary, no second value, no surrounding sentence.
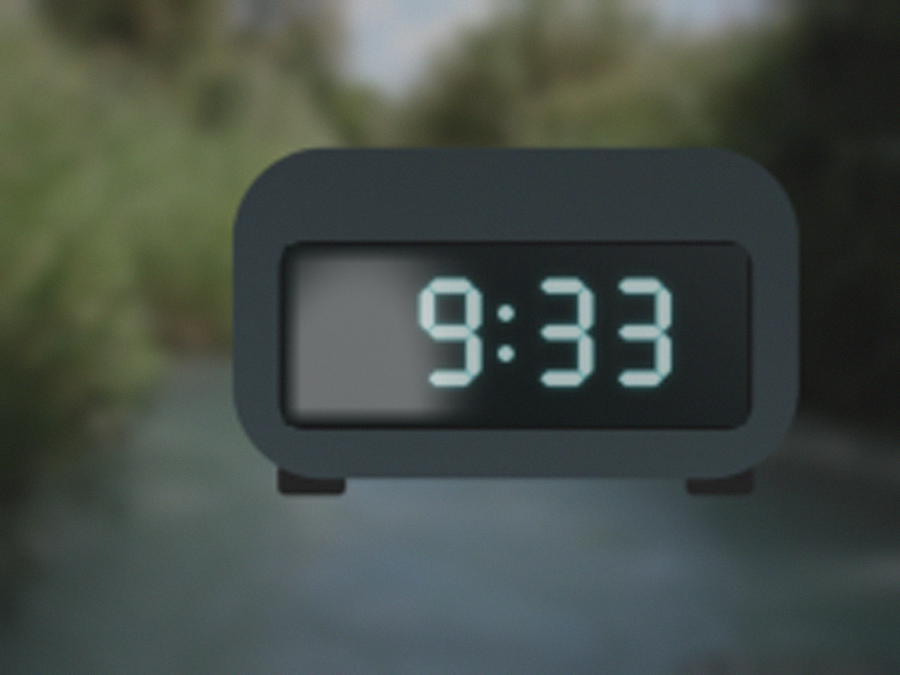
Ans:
9.33
